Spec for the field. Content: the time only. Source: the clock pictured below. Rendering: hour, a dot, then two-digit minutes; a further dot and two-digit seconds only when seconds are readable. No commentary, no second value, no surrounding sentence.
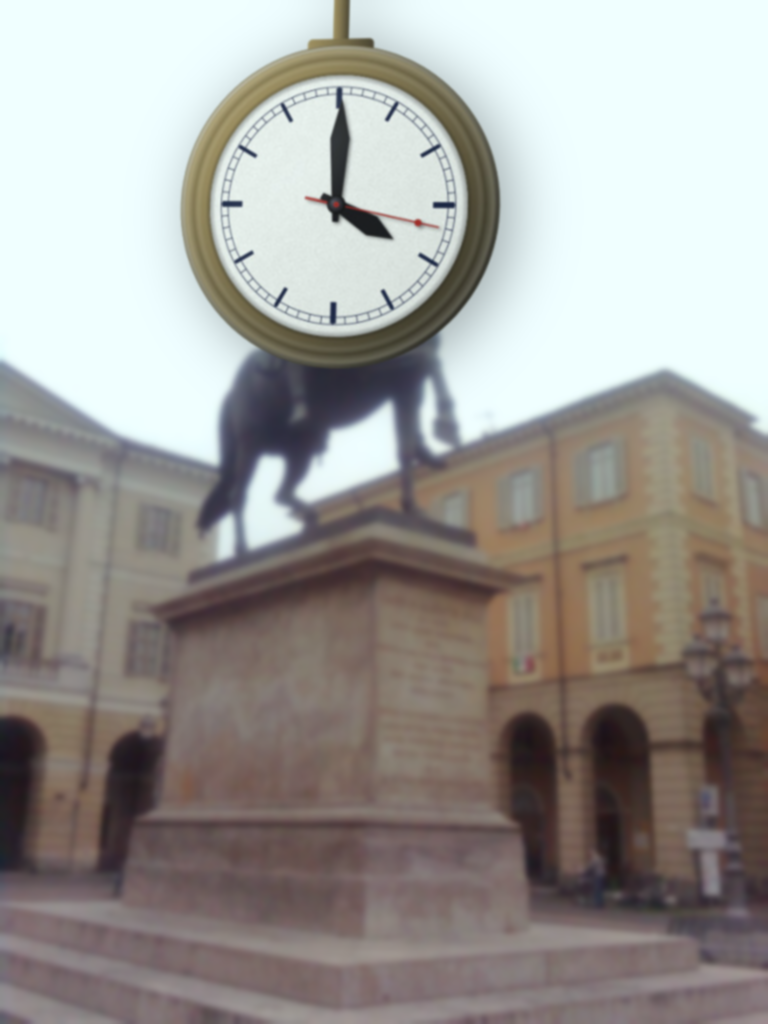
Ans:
4.00.17
